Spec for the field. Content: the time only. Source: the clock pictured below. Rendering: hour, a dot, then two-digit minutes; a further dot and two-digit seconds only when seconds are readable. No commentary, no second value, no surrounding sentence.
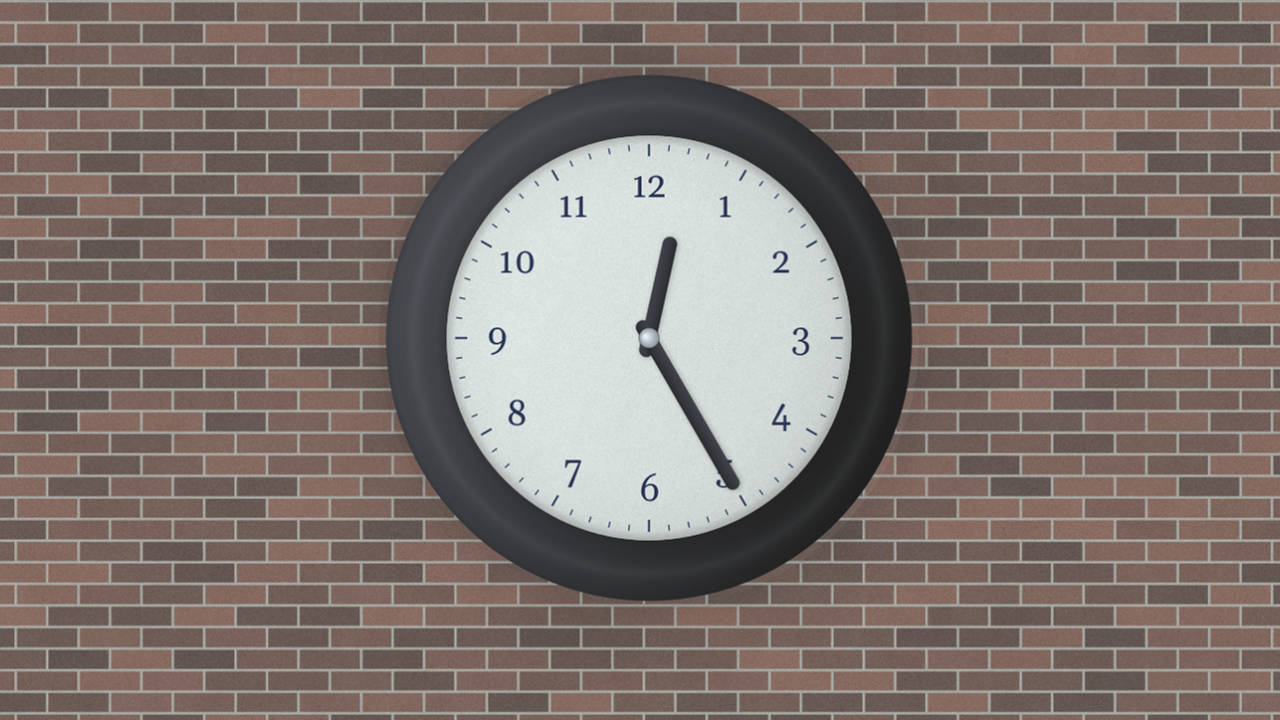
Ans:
12.25
